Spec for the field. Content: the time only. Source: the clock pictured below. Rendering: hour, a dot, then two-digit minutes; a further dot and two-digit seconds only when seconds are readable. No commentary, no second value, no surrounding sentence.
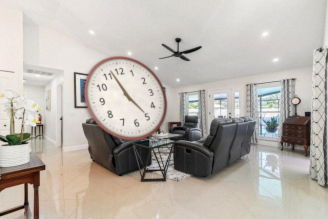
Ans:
4.57
